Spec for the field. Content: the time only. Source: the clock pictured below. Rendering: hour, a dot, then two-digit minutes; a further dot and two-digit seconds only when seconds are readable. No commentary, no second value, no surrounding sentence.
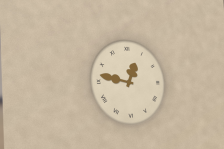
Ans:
12.47
